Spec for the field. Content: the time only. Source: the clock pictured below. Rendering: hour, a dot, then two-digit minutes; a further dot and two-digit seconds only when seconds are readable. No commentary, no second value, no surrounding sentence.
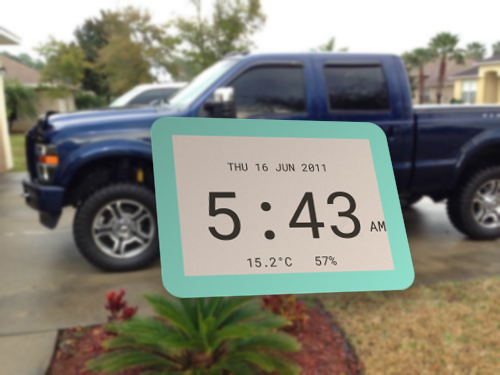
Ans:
5.43
